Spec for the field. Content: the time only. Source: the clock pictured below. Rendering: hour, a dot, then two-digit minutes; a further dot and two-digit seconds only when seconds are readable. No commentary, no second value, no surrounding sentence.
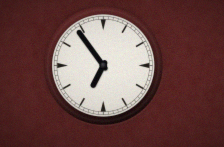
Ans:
6.54
